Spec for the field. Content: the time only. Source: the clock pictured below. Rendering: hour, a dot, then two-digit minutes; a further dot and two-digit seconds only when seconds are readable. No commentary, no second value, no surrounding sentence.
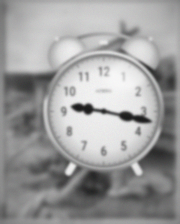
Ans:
9.17
